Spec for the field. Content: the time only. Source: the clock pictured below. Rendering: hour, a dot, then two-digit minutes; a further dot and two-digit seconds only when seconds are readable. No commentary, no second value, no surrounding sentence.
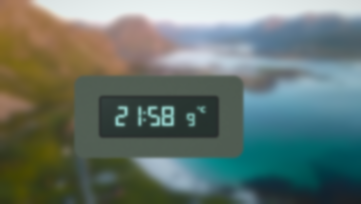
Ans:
21.58
